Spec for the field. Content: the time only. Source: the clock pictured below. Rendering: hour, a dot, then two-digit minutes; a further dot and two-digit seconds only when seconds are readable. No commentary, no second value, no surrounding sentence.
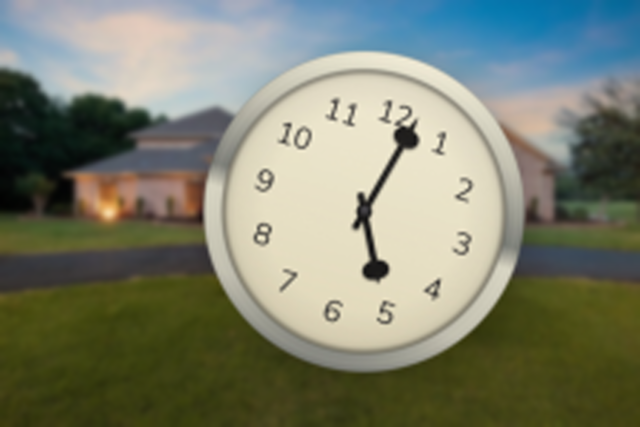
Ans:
5.02
